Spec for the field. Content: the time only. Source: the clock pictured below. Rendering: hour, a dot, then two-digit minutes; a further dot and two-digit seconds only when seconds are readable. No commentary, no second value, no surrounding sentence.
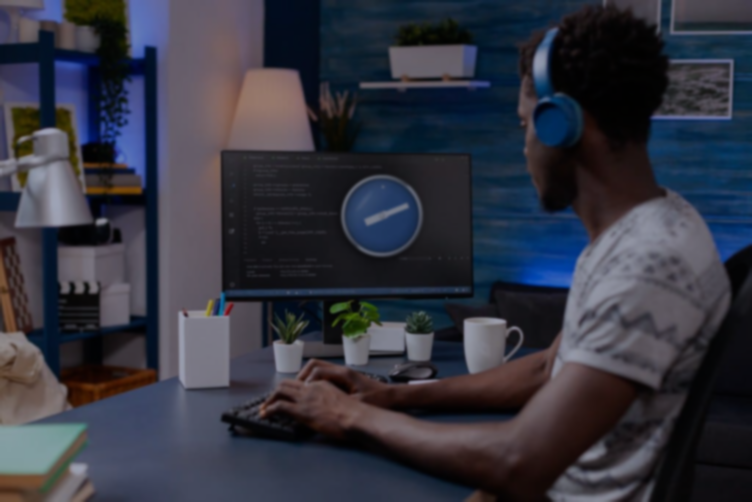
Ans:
8.11
